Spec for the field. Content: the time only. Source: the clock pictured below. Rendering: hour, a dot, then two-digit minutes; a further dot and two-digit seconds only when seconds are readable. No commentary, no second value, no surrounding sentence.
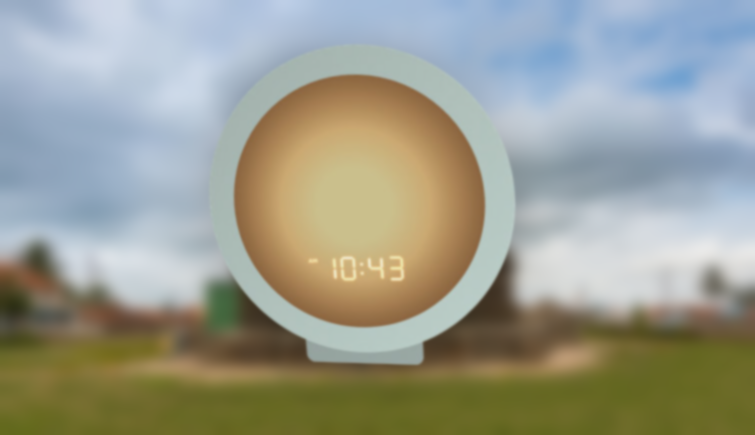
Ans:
10.43
